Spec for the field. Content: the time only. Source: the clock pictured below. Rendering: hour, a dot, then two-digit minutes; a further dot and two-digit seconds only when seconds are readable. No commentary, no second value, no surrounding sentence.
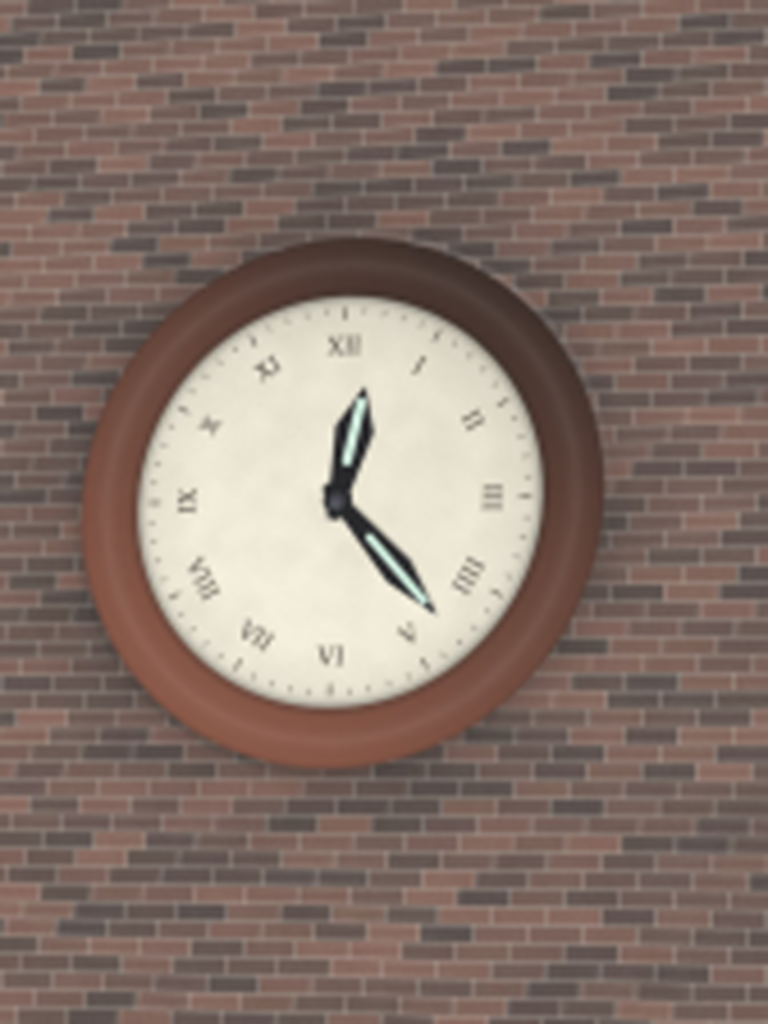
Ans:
12.23
